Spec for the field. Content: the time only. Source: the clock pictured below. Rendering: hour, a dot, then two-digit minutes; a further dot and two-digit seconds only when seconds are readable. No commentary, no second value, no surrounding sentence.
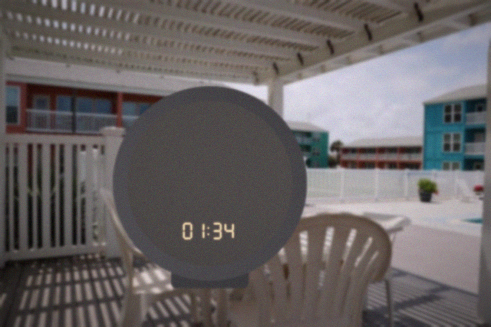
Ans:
1.34
